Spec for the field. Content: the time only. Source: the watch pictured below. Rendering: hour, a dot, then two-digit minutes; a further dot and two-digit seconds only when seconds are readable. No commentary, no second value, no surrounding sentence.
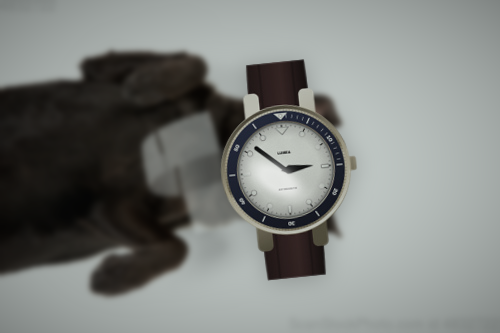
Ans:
2.52
